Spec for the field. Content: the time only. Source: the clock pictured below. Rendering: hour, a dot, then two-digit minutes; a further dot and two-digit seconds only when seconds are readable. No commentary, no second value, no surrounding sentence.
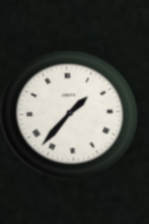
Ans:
1.37
